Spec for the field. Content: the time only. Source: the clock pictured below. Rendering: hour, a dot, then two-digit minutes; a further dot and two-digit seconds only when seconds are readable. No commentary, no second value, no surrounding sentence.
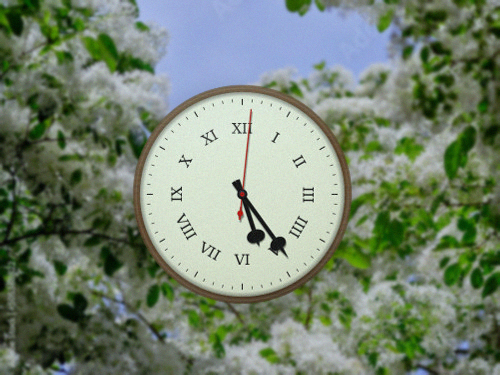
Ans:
5.24.01
